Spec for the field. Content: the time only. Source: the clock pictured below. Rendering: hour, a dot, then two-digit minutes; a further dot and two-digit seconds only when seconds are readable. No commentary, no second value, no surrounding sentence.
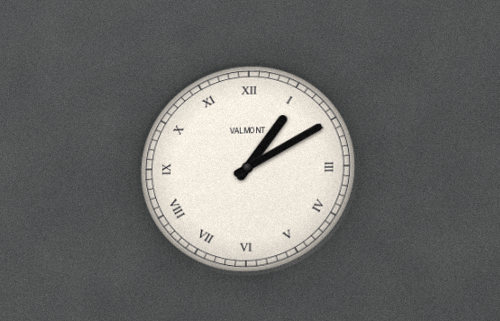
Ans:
1.10
